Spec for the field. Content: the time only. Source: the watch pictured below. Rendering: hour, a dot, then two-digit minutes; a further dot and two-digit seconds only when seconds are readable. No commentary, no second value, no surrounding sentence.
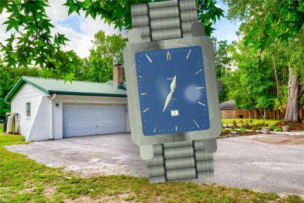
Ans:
12.35
